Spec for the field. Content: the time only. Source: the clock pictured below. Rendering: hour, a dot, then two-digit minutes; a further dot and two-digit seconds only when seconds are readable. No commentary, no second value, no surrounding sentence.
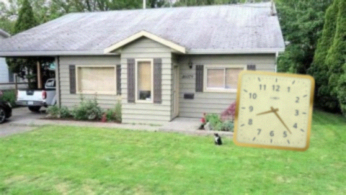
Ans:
8.23
